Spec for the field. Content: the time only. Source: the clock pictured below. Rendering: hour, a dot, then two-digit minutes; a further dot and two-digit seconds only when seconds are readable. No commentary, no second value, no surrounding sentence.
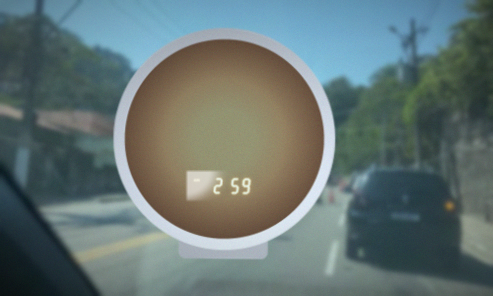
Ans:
2.59
